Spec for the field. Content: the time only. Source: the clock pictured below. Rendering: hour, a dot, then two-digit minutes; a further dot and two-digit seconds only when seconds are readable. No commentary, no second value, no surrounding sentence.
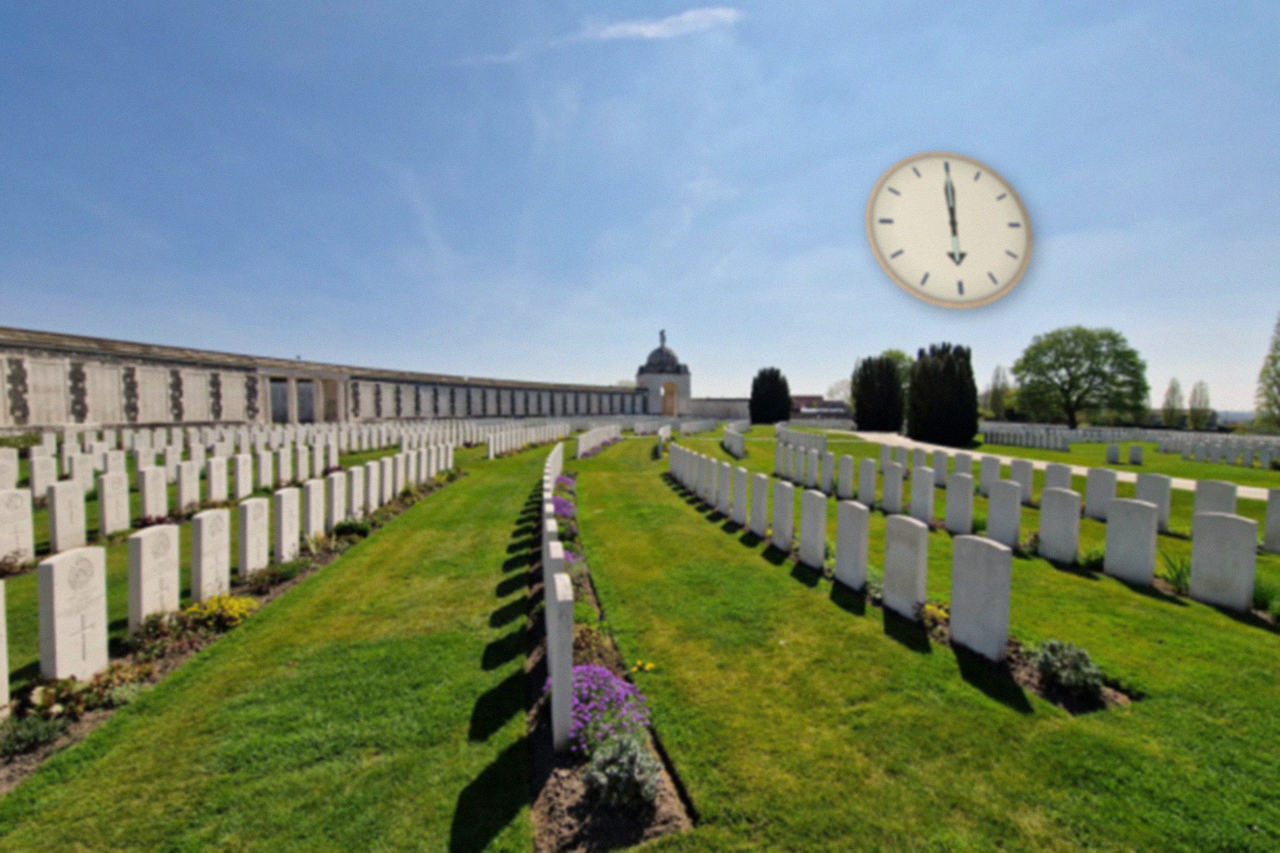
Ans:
6.00
